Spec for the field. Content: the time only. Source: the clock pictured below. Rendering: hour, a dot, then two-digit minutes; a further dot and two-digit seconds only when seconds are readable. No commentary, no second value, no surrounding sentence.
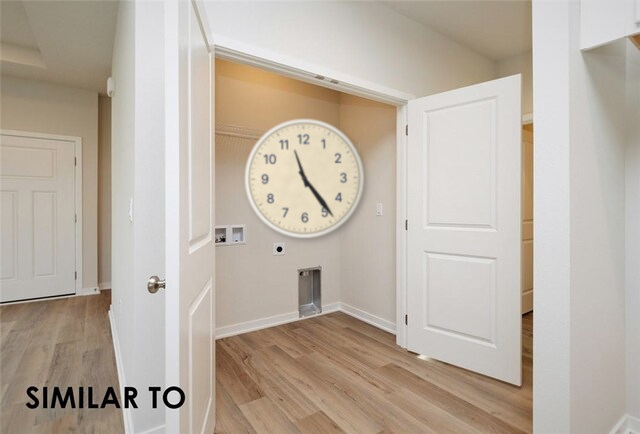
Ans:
11.24
